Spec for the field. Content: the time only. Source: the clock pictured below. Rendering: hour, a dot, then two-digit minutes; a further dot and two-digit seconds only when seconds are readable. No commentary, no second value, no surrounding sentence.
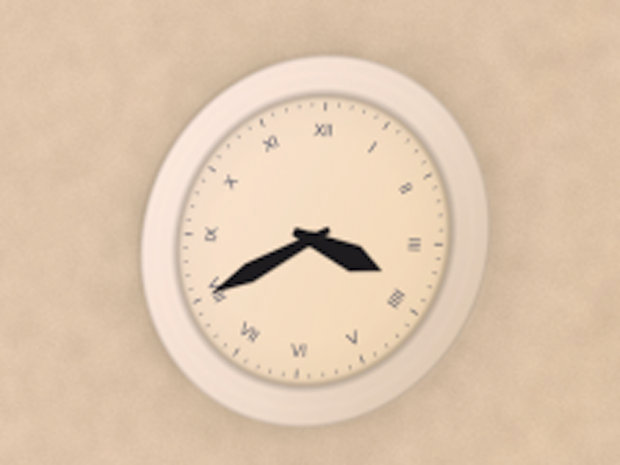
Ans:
3.40
